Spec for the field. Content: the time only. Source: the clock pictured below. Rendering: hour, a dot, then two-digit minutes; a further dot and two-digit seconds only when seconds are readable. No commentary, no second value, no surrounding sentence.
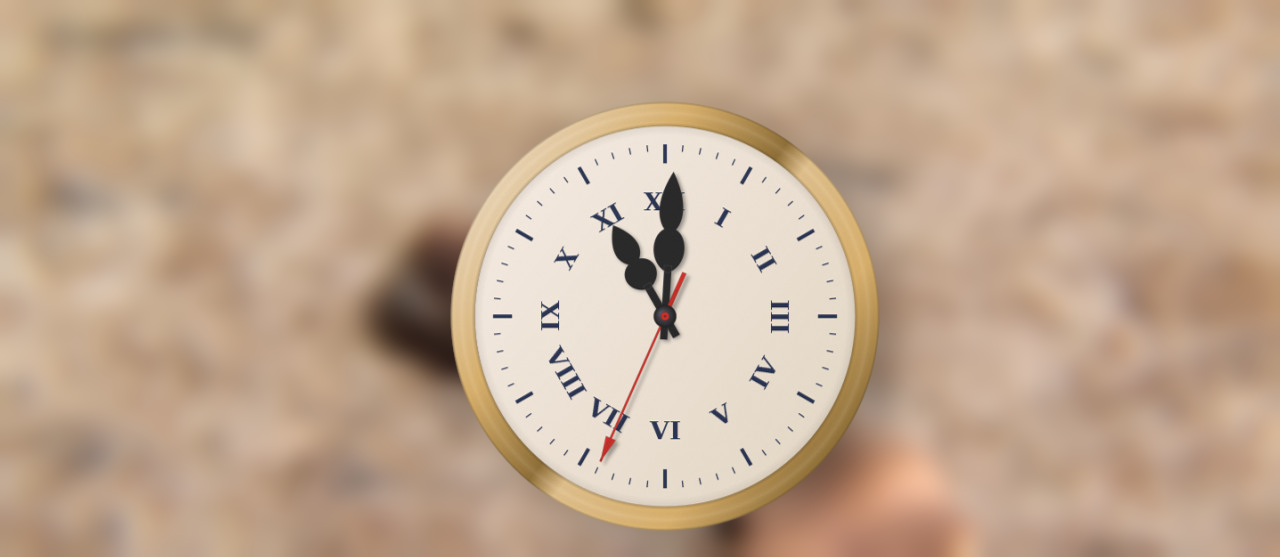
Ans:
11.00.34
